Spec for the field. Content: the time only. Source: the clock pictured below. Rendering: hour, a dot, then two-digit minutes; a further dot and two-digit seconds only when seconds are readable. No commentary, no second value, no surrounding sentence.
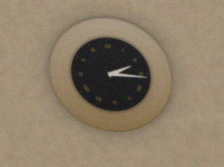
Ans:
2.16
